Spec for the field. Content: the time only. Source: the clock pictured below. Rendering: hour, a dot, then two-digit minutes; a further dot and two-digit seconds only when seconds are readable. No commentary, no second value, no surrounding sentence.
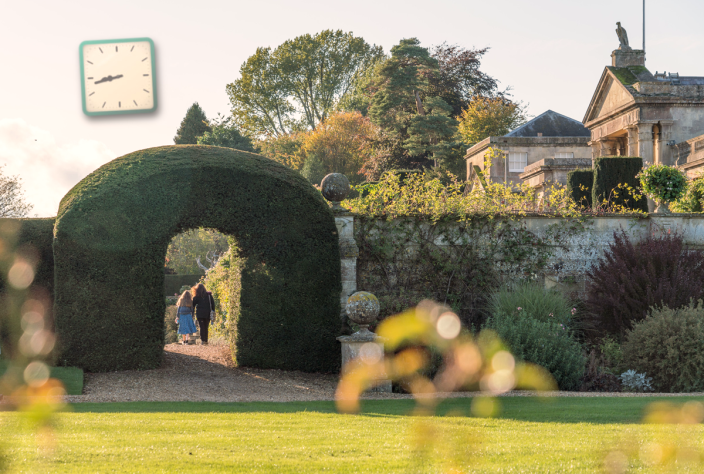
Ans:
8.43
